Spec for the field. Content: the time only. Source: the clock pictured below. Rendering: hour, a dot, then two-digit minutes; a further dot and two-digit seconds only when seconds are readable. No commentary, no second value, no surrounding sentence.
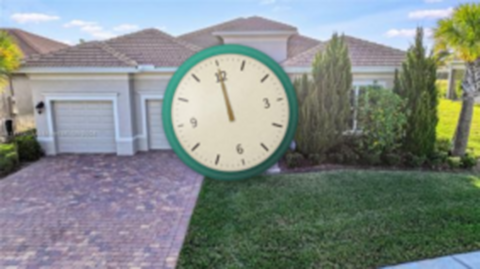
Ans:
12.00
